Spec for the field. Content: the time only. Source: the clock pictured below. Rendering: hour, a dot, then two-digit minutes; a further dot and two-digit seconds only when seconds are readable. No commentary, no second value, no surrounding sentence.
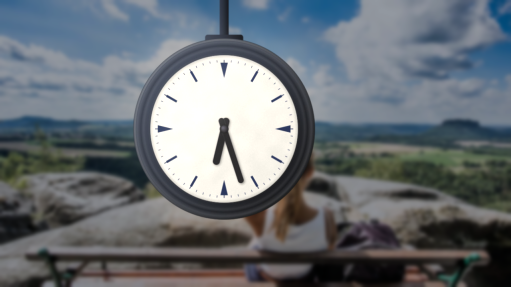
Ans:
6.27
